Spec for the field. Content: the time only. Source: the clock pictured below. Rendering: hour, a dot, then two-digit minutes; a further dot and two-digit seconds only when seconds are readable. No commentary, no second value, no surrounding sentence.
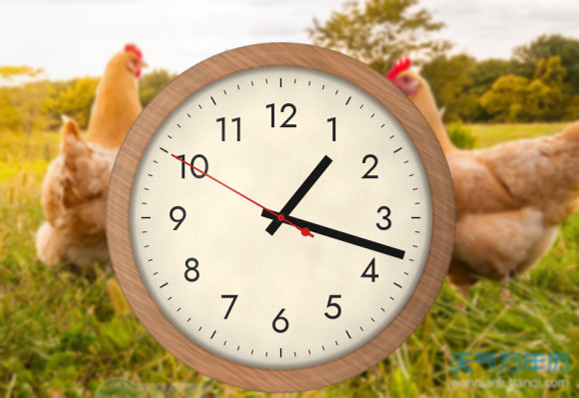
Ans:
1.17.50
